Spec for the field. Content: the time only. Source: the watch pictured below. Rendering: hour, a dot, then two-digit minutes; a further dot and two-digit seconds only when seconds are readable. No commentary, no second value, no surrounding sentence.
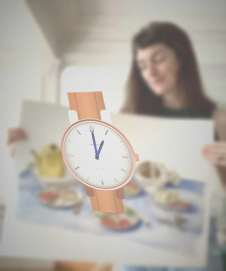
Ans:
1.00
